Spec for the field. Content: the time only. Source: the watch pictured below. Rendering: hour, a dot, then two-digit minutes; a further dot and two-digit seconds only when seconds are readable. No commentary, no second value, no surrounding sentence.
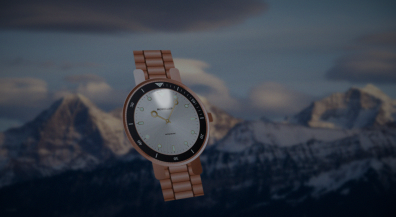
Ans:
10.06
